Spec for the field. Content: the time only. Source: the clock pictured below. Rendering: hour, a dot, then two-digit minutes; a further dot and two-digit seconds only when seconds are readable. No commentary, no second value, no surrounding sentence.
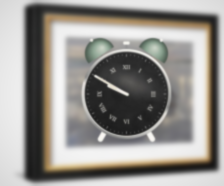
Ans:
9.50
